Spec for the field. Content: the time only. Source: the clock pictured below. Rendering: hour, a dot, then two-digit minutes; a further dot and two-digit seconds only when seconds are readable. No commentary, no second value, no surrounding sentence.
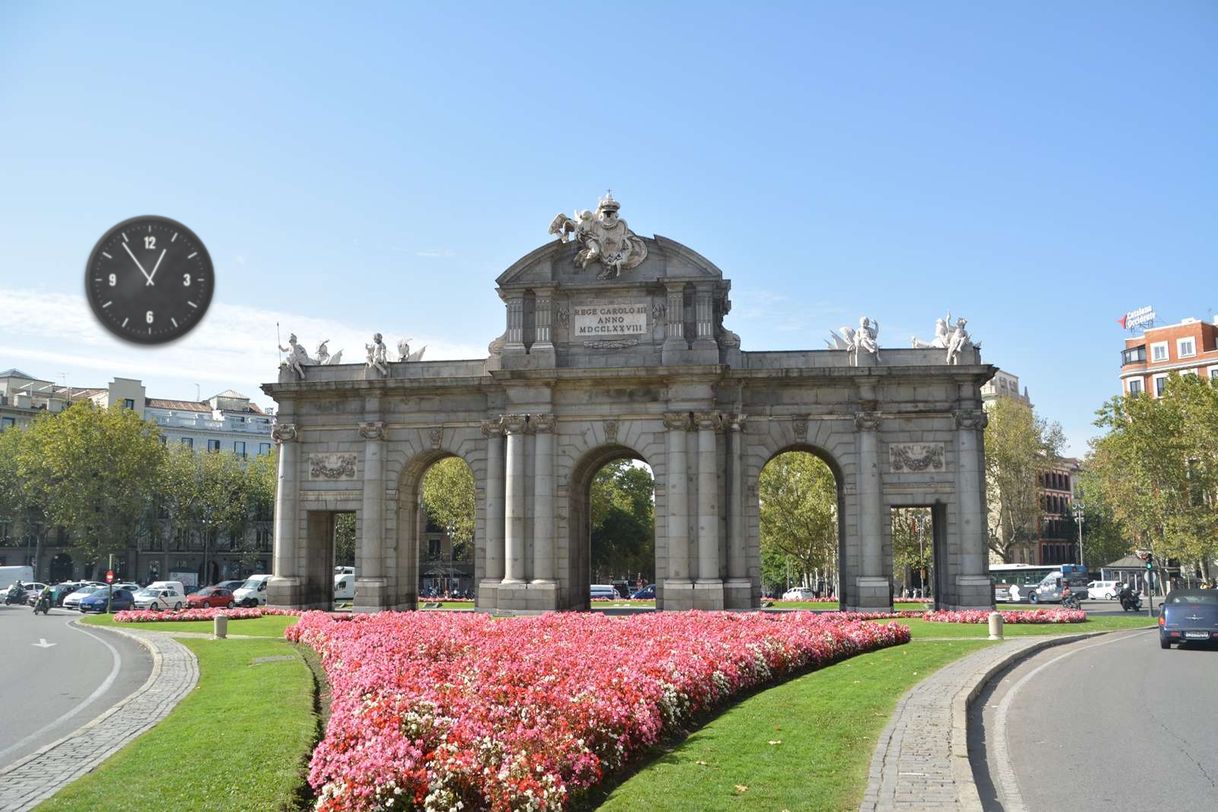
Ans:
12.54
